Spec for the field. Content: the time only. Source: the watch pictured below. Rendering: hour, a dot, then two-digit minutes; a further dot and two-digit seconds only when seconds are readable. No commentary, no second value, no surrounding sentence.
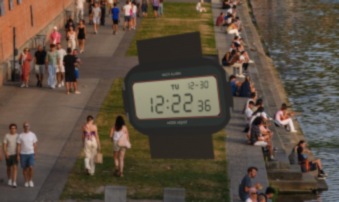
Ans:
12.22.36
